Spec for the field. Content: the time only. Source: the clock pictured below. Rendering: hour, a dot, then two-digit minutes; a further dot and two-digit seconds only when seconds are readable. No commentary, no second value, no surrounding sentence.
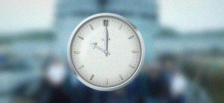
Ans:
10.00
